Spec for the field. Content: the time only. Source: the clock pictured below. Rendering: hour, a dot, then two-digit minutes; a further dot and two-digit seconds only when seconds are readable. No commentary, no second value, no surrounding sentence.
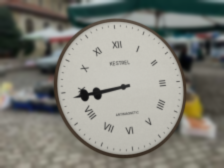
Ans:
8.44
